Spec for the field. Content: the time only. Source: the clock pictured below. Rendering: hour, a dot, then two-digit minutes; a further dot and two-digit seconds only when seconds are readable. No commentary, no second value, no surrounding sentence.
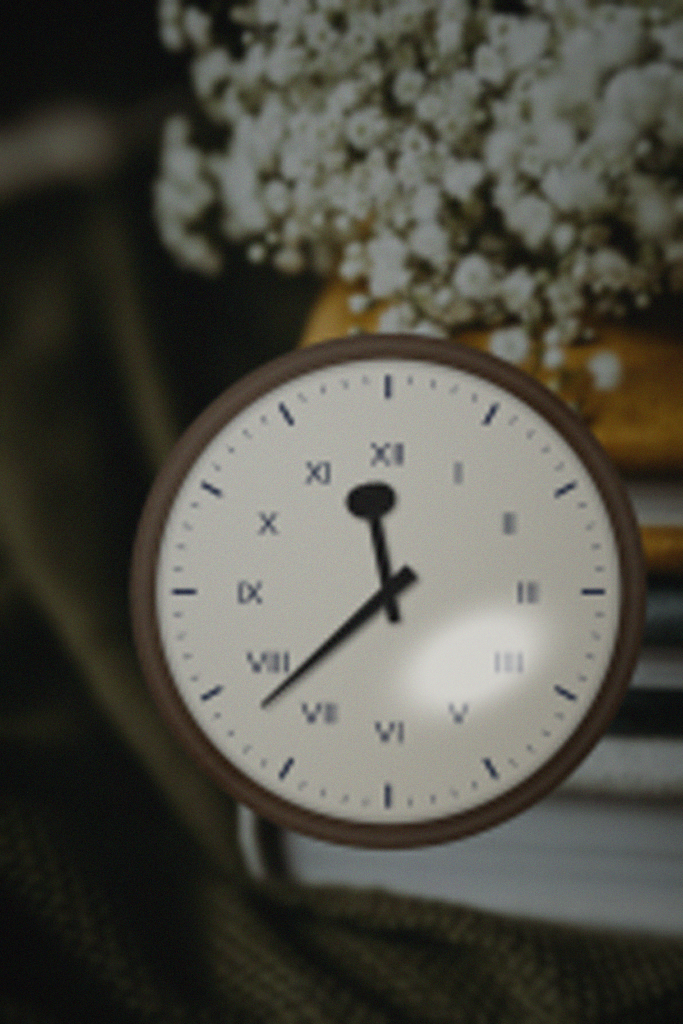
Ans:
11.38
